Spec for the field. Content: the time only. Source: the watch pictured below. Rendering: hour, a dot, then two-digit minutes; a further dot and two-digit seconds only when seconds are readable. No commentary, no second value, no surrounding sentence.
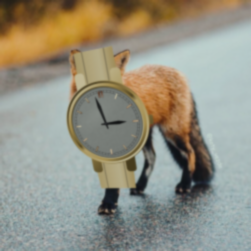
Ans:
2.58
